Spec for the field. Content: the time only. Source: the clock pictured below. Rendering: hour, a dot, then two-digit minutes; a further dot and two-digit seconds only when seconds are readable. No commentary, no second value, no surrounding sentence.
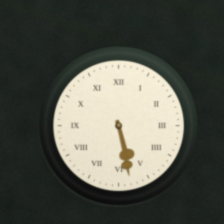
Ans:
5.28
